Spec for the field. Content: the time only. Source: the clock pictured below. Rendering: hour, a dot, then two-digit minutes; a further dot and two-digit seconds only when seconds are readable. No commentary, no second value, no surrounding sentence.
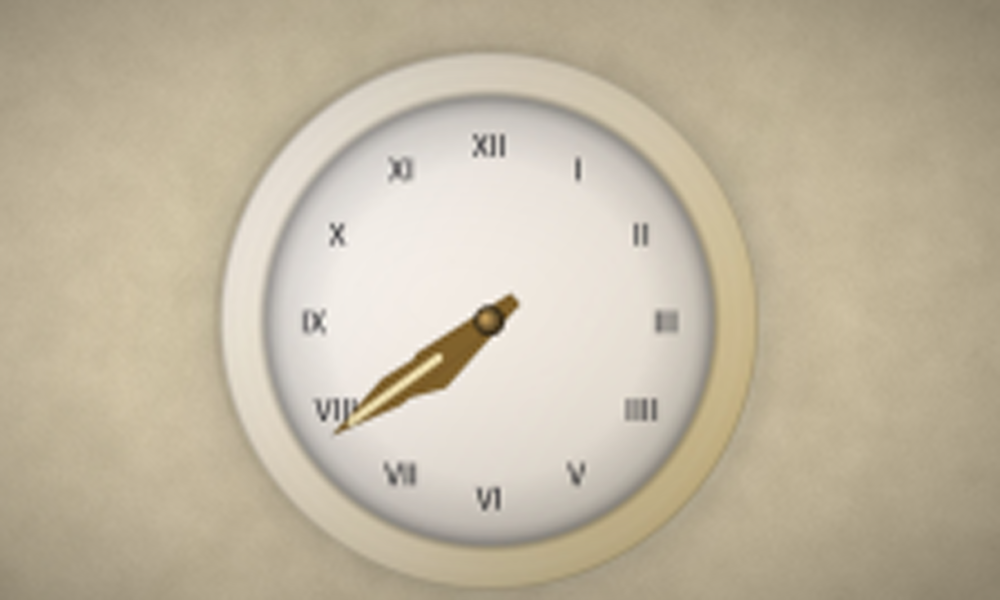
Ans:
7.39
